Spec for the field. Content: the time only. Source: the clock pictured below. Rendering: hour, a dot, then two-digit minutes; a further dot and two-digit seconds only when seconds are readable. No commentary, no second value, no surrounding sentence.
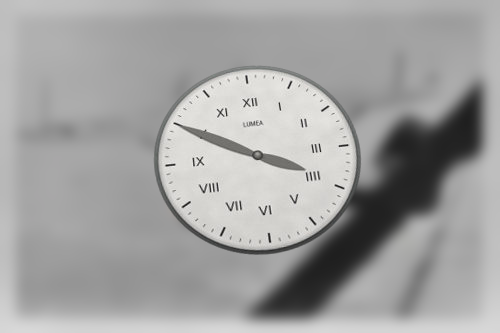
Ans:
3.50
